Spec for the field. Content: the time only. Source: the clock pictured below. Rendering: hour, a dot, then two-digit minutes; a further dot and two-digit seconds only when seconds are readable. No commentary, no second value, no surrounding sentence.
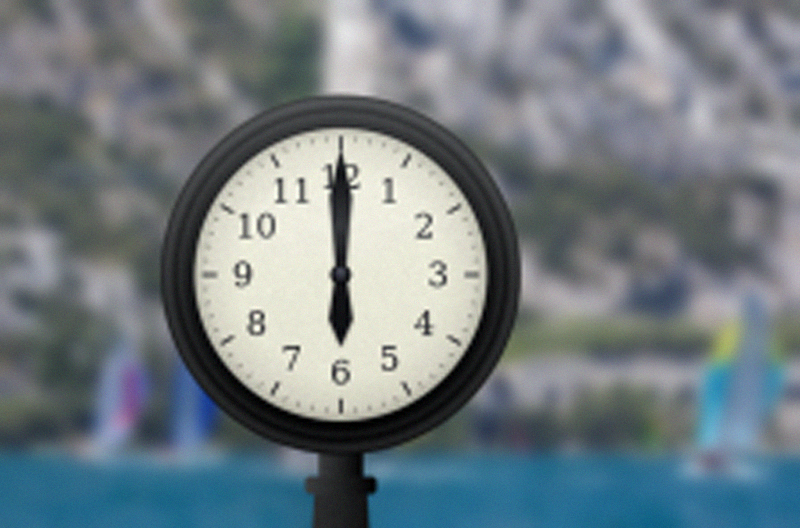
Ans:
6.00
